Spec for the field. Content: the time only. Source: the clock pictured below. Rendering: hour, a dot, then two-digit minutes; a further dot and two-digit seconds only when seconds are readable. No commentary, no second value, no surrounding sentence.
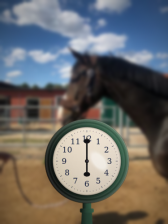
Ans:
6.00
